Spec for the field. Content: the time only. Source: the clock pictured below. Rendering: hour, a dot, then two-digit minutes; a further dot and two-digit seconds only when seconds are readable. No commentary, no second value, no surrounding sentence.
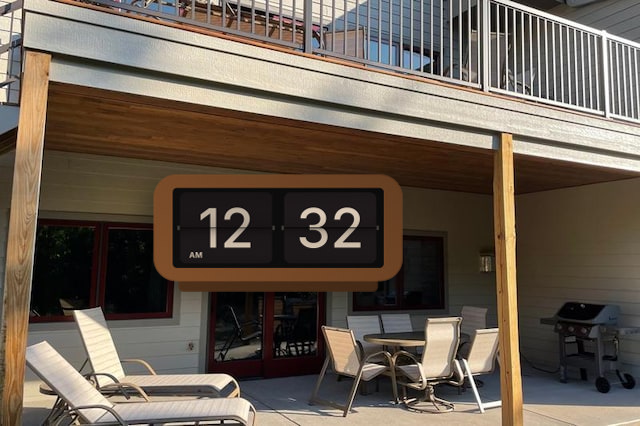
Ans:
12.32
